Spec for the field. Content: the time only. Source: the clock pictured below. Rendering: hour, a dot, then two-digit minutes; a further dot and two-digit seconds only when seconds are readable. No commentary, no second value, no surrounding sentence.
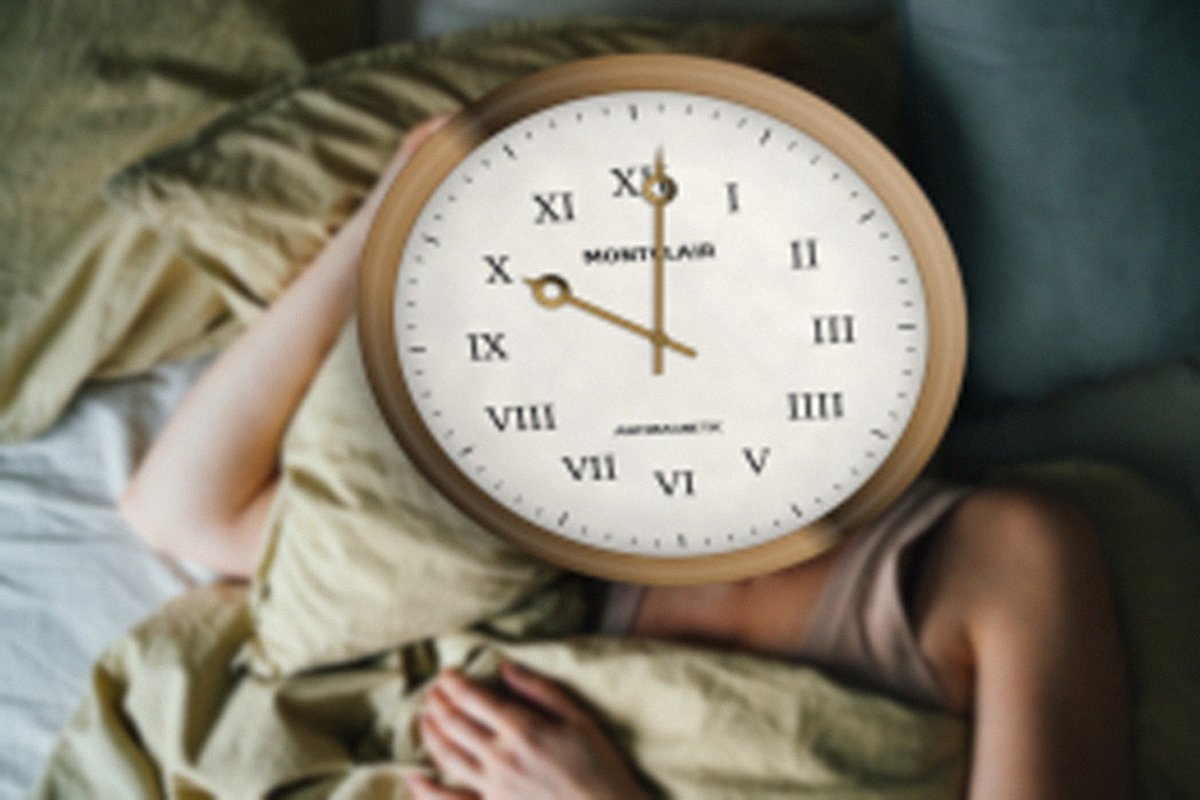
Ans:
10.01
